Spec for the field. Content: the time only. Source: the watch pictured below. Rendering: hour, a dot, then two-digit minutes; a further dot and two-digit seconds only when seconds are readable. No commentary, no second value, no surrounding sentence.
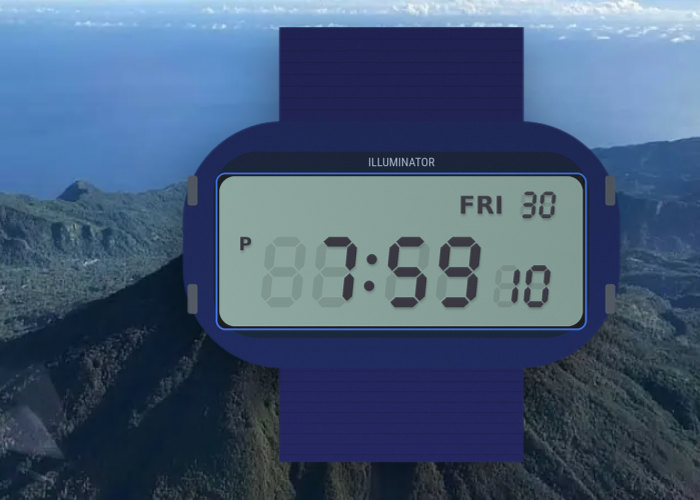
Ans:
7.59.10
